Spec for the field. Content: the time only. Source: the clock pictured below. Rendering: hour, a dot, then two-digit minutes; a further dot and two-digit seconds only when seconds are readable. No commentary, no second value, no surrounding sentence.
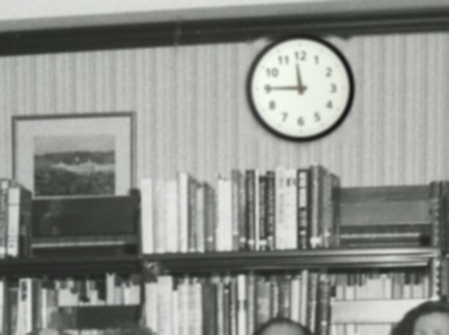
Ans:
11.45
